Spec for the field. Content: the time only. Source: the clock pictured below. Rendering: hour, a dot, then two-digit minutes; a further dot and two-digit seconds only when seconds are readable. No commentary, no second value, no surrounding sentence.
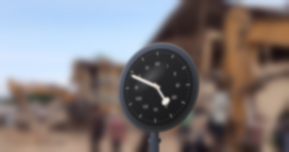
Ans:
4.49
